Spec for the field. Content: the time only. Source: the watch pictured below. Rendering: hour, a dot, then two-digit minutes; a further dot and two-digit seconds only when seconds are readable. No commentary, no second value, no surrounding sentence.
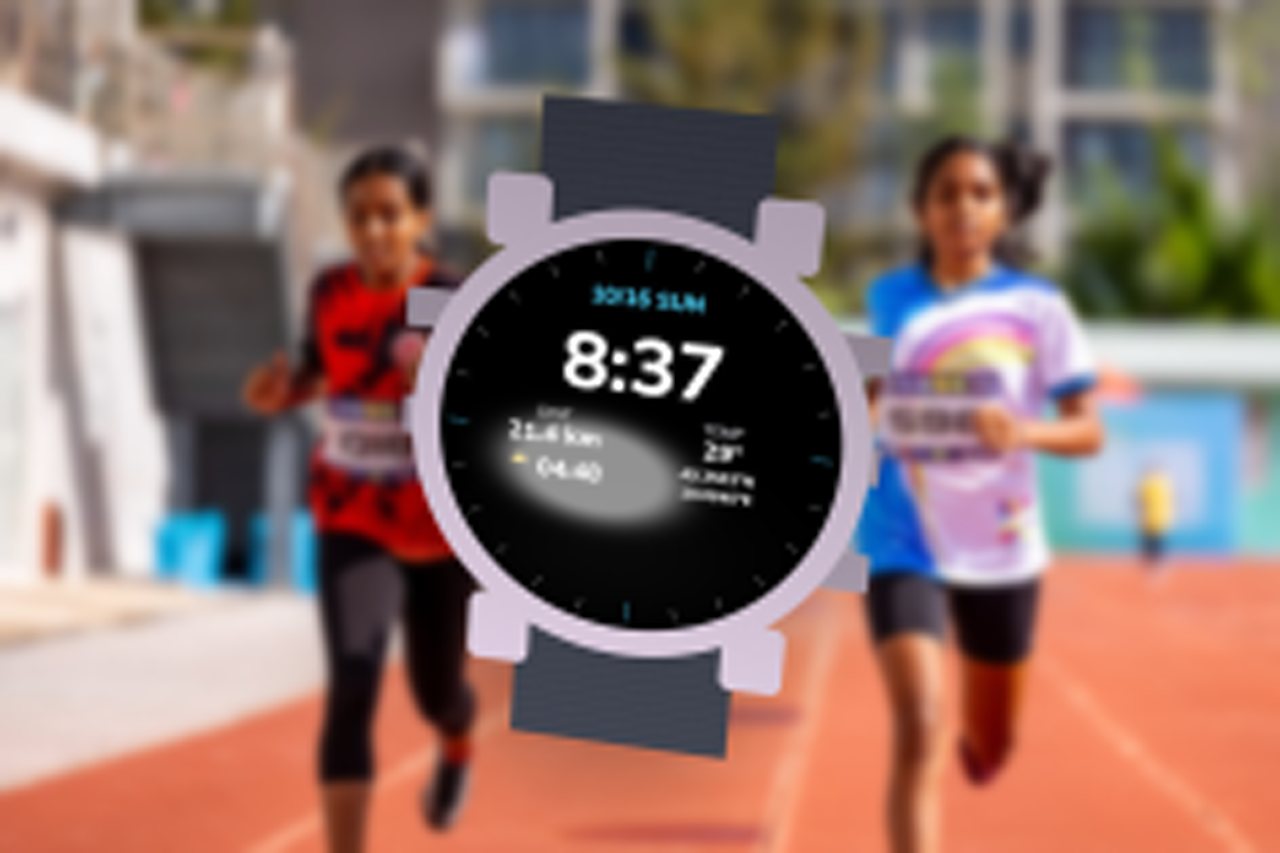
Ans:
8.37
